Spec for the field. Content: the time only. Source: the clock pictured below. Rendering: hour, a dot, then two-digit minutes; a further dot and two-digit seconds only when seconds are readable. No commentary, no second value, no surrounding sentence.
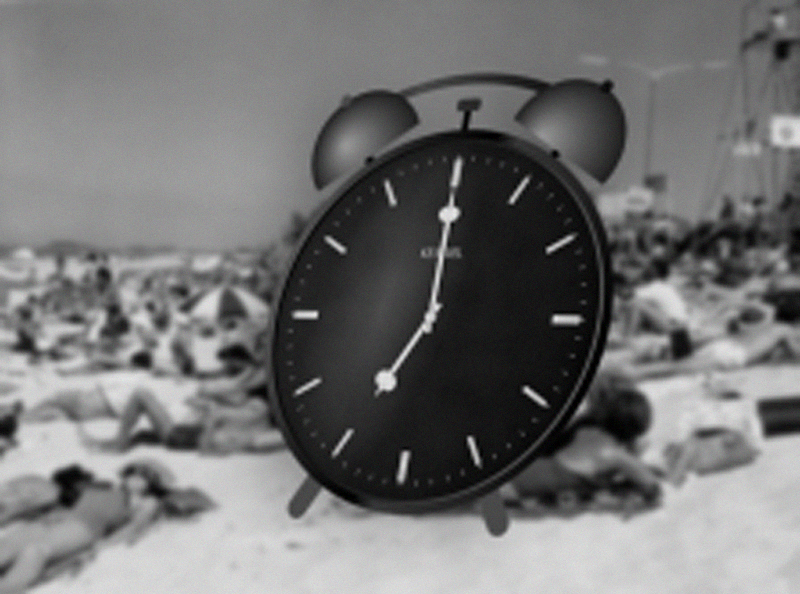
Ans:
7.00
